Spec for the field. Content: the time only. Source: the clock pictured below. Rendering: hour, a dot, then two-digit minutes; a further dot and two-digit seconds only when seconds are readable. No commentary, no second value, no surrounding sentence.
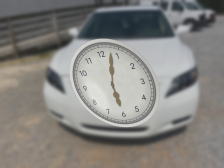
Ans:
6.03
